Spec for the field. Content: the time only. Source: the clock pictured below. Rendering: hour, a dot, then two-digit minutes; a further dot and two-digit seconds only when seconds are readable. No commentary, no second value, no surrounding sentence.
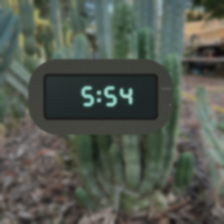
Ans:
5.54
